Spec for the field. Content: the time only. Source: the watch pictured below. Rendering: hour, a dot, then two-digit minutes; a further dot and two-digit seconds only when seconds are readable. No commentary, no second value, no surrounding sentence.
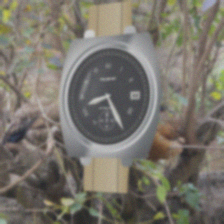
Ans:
8.25
